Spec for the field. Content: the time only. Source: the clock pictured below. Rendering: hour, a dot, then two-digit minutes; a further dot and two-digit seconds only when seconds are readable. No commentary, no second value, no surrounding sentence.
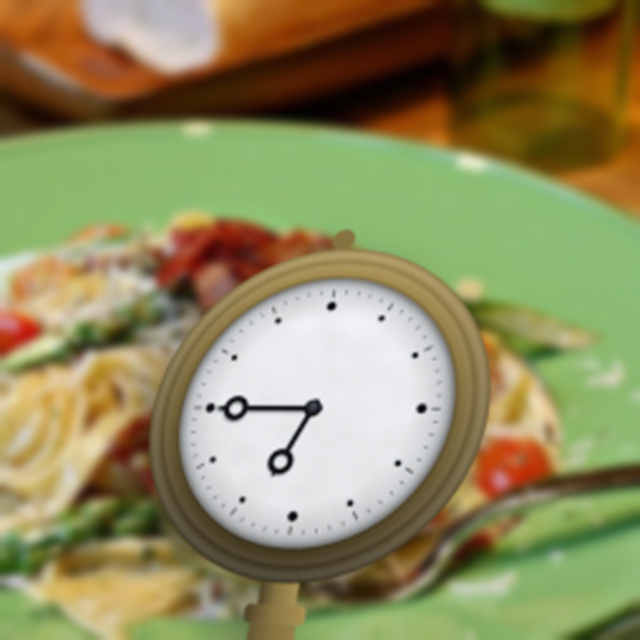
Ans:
6.45
